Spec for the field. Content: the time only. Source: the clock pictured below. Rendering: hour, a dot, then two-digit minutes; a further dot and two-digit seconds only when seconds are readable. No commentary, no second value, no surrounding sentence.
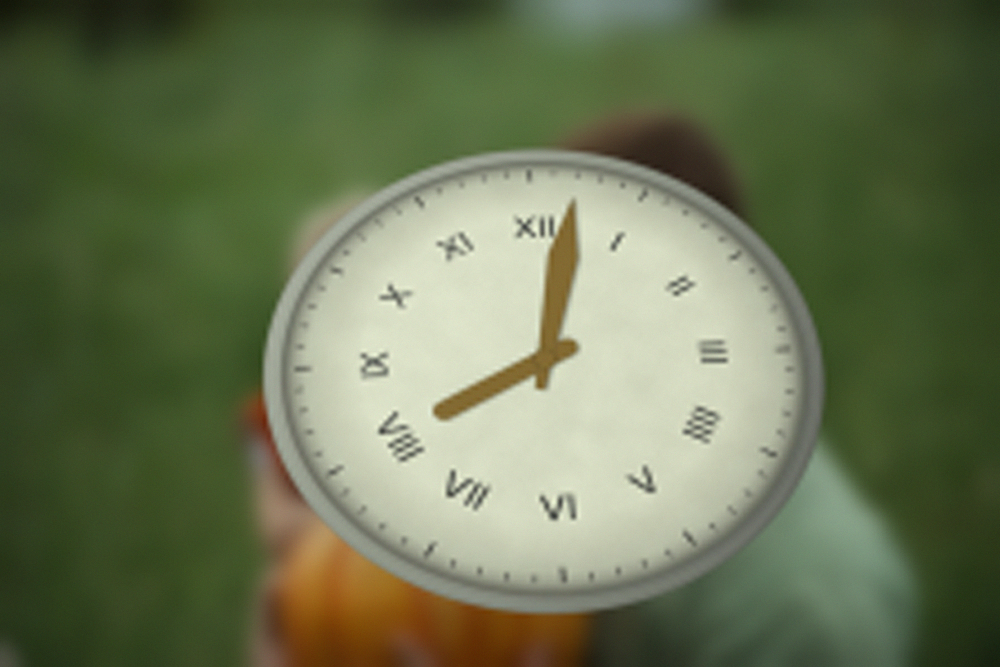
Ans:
8.02
